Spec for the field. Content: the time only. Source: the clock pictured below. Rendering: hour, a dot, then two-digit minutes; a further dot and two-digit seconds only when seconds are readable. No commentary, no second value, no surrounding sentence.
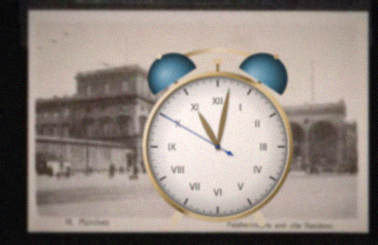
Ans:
11.01.50
